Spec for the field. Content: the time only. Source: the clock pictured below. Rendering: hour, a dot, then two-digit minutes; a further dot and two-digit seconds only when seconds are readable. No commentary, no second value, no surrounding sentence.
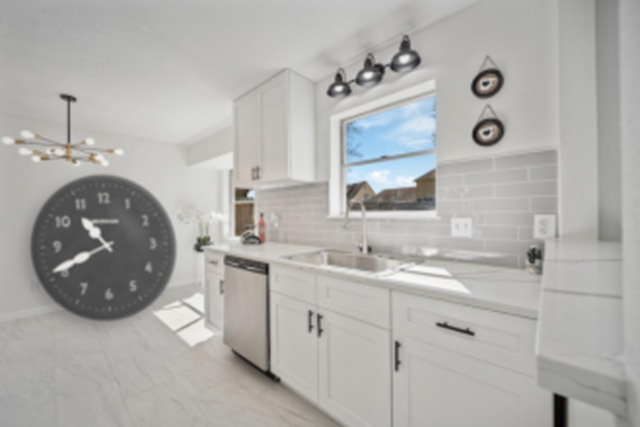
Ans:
10.41
